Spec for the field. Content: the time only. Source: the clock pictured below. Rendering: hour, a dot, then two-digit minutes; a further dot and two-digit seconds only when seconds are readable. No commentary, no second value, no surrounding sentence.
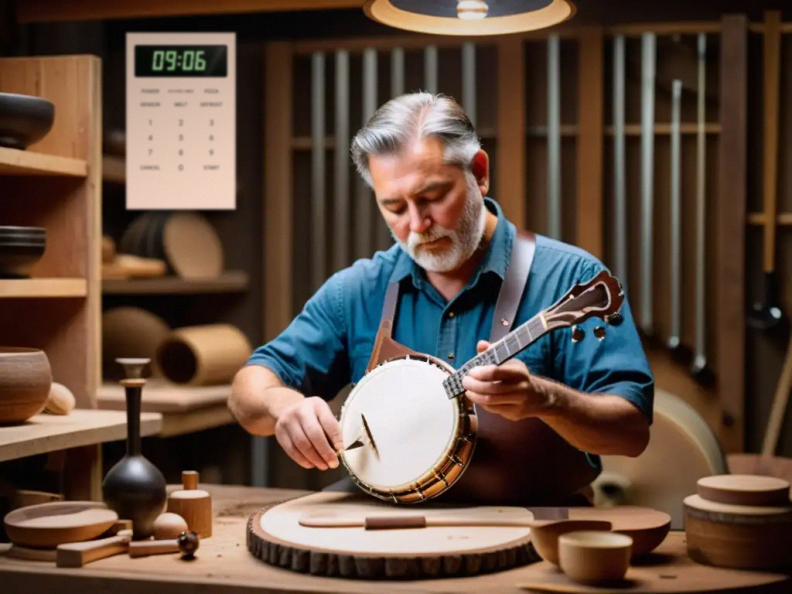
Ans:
9.06
